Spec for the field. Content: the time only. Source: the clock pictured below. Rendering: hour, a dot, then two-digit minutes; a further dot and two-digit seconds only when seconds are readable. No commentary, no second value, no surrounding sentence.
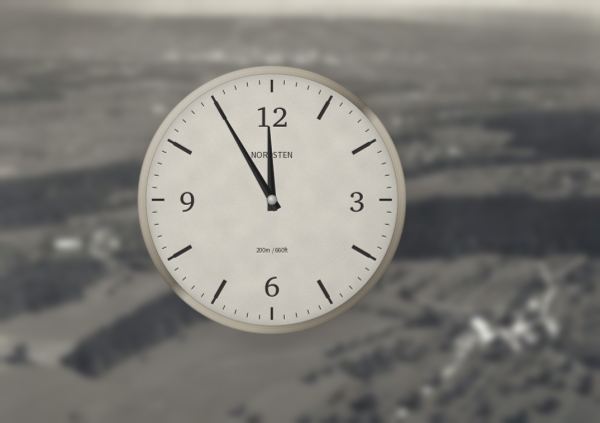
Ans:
11.55
